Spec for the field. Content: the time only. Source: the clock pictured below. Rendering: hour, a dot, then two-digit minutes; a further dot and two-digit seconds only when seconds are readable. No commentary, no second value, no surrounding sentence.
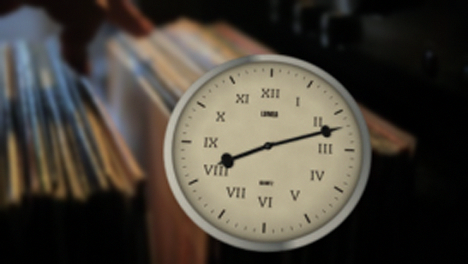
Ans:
8.12
